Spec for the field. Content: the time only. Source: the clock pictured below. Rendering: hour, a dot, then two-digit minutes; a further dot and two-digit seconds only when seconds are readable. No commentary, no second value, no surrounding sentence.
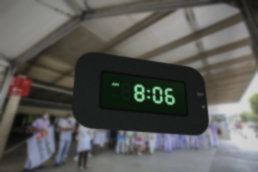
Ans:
8.06
